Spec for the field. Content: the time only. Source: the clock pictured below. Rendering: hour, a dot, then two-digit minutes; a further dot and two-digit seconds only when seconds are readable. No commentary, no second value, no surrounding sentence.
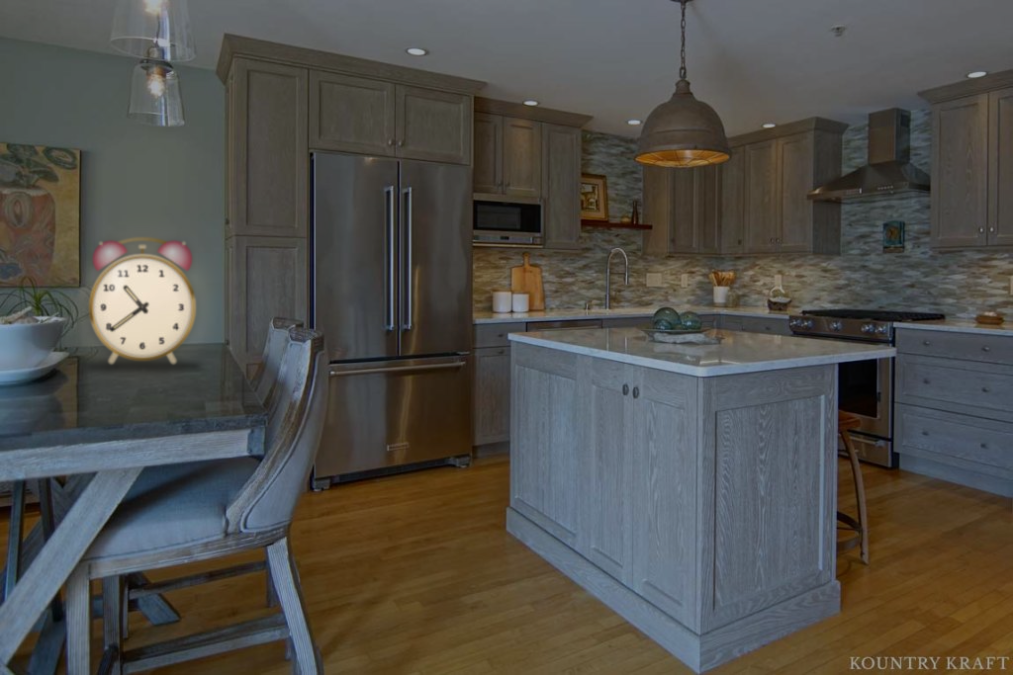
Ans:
10.39
